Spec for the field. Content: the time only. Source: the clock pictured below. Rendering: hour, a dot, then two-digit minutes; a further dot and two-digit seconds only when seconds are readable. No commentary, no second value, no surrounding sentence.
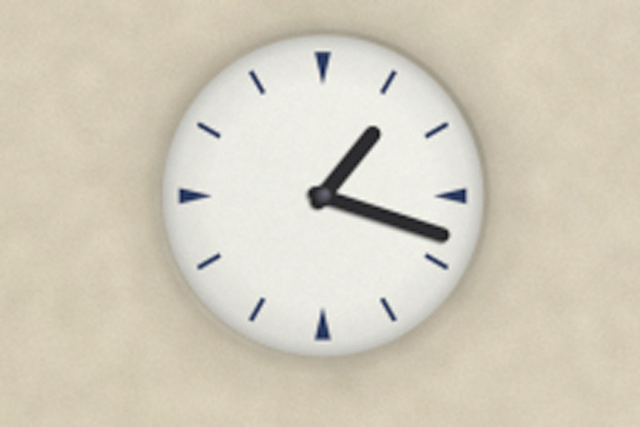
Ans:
1.18
